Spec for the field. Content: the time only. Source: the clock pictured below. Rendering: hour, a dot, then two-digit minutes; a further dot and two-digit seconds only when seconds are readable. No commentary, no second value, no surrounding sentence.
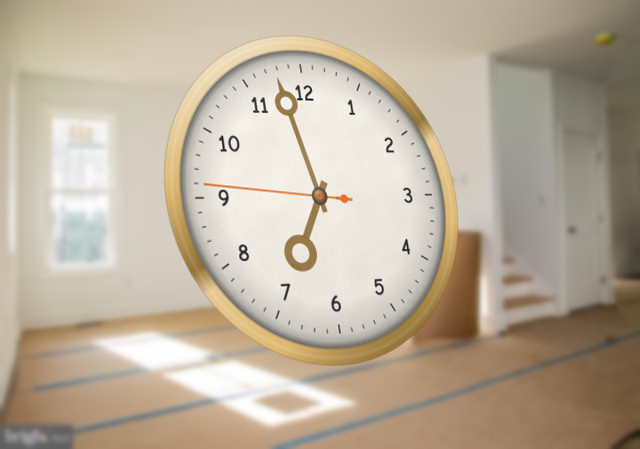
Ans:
6.57.46
